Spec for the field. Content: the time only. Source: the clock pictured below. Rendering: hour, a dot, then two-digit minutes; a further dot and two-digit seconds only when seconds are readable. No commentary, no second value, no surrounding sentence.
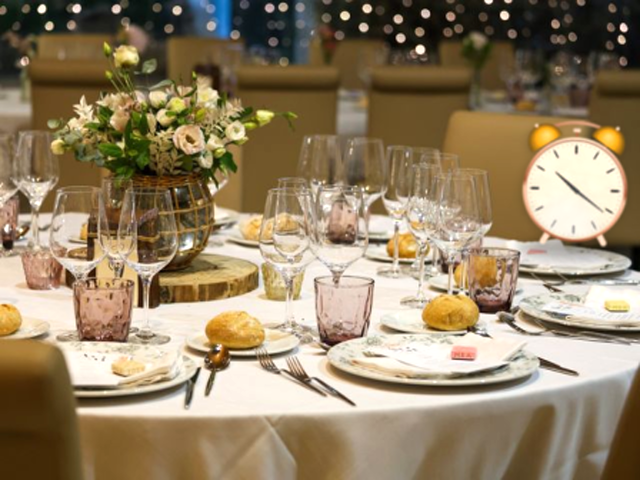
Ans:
10.21
